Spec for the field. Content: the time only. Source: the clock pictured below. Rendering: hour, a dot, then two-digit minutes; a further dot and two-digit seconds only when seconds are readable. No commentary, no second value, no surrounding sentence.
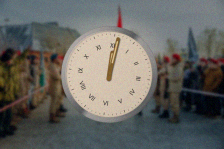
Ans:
12.01
